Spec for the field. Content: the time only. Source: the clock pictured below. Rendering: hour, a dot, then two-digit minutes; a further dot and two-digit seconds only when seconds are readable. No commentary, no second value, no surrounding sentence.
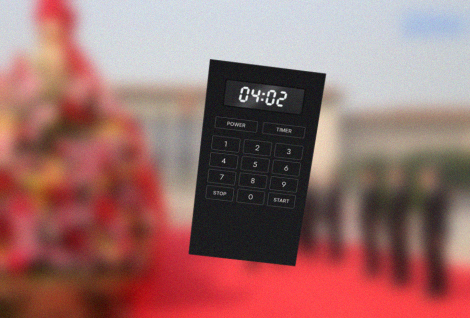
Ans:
4.02
